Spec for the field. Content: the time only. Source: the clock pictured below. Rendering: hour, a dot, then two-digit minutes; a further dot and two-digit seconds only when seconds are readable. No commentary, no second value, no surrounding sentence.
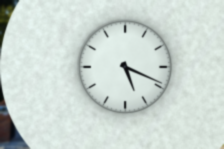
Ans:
5.19
